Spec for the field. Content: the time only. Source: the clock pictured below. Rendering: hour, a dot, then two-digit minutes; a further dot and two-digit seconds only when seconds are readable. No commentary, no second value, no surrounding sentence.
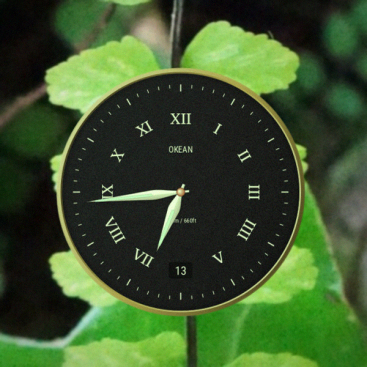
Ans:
6.44
